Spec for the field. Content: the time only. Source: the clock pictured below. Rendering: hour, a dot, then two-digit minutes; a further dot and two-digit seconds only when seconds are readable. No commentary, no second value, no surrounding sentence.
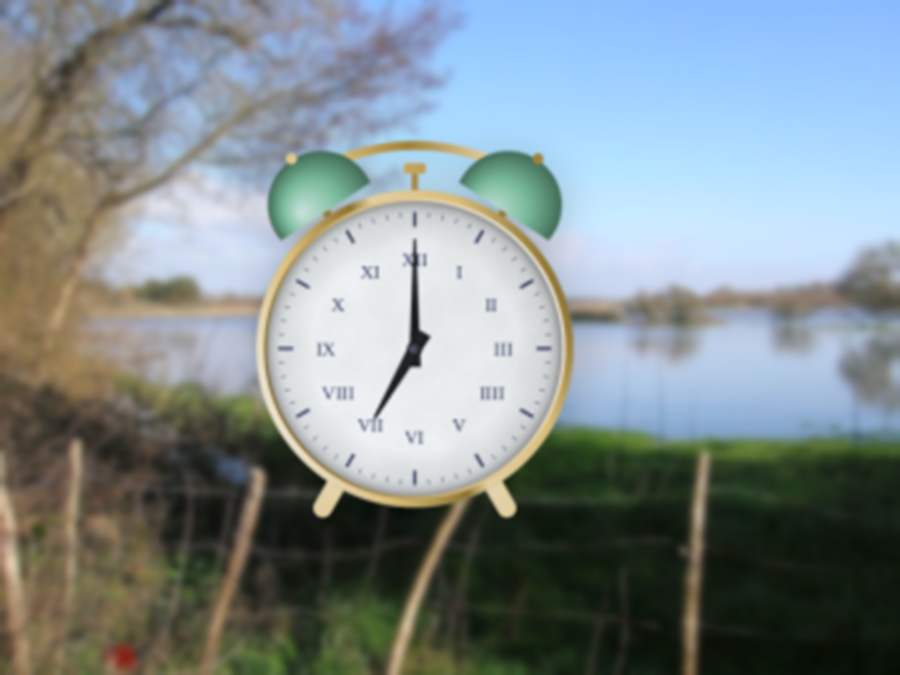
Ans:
7.00
